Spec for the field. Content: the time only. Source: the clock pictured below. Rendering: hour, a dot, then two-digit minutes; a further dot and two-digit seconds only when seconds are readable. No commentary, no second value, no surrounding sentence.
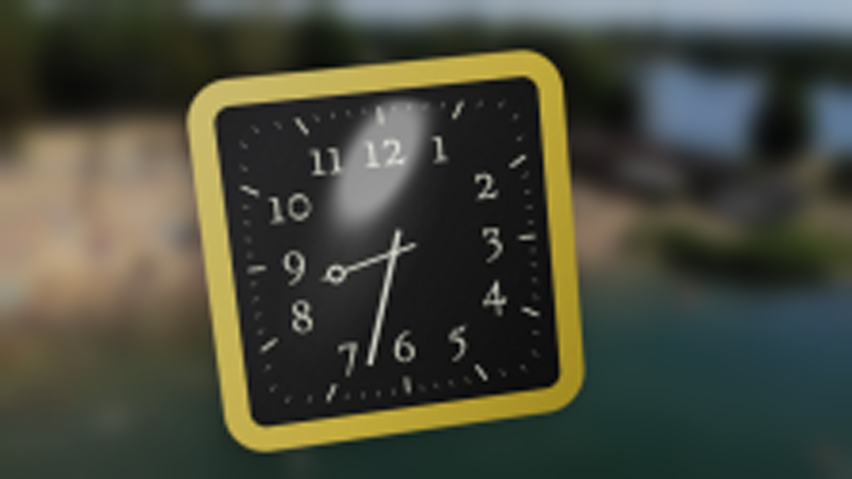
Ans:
8.33
